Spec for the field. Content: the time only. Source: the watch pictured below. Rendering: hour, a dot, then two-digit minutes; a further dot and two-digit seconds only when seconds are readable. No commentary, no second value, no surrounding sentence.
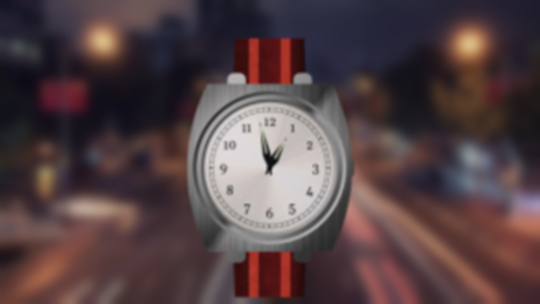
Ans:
12.58
